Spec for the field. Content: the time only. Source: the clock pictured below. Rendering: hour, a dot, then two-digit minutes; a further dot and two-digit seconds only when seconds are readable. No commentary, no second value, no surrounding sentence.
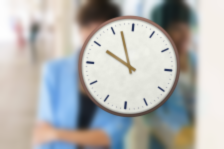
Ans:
9.57
